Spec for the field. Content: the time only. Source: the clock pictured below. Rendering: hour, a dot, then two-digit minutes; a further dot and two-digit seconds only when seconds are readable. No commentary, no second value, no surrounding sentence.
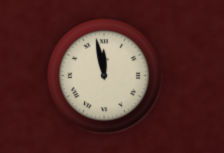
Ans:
11.58
